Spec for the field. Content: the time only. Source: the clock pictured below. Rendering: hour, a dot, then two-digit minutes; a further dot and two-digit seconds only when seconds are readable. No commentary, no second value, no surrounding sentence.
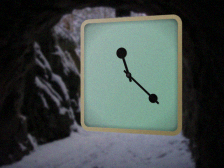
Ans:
11.22
